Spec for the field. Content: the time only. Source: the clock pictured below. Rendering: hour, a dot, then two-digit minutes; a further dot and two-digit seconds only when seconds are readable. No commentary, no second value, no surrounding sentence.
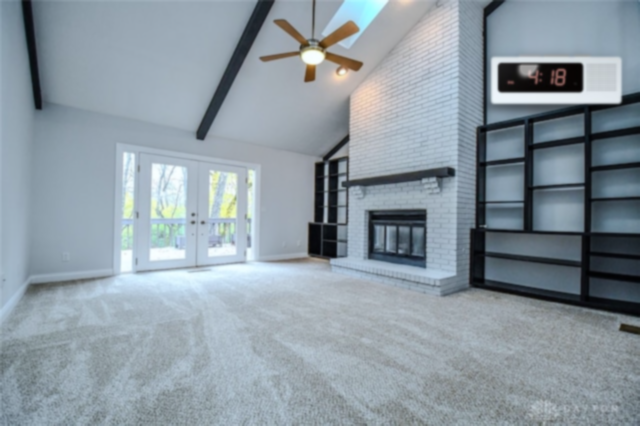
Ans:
4.18
